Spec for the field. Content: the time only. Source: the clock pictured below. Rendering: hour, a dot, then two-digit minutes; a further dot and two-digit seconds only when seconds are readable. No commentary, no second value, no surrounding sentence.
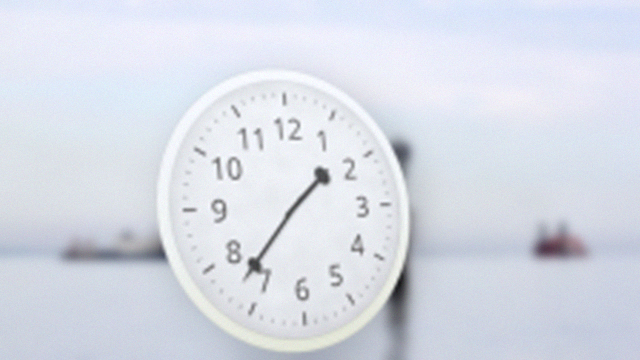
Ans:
1.37
